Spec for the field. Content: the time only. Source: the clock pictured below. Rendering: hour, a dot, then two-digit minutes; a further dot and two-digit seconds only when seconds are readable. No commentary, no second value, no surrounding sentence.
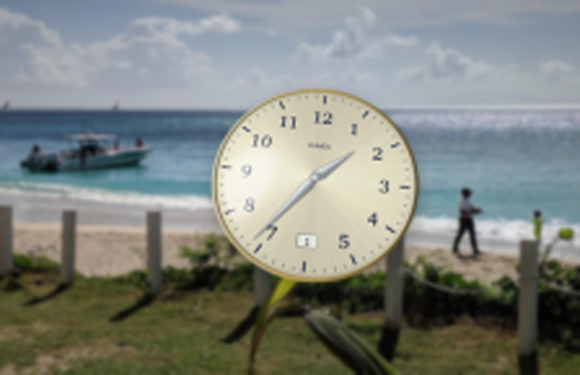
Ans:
1.36
